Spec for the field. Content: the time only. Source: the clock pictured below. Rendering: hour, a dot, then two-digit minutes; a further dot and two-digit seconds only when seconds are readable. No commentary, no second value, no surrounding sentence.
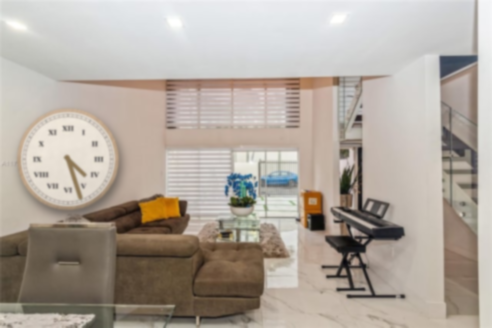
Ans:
4.27
